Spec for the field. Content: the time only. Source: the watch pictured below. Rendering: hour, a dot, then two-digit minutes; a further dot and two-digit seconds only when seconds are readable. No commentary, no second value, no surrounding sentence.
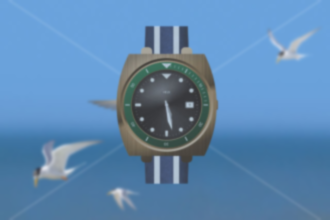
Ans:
5.28
